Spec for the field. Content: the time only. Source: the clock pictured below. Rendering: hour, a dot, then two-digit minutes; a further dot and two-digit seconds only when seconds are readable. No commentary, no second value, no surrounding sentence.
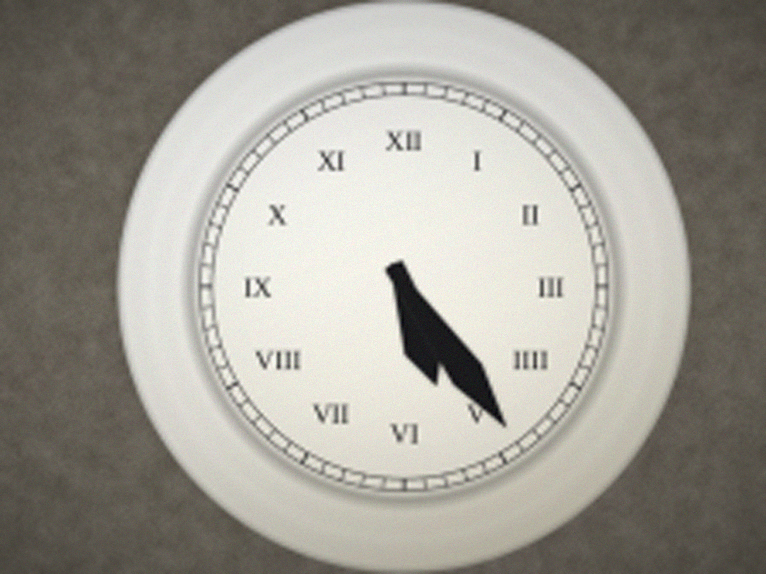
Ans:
5.24
